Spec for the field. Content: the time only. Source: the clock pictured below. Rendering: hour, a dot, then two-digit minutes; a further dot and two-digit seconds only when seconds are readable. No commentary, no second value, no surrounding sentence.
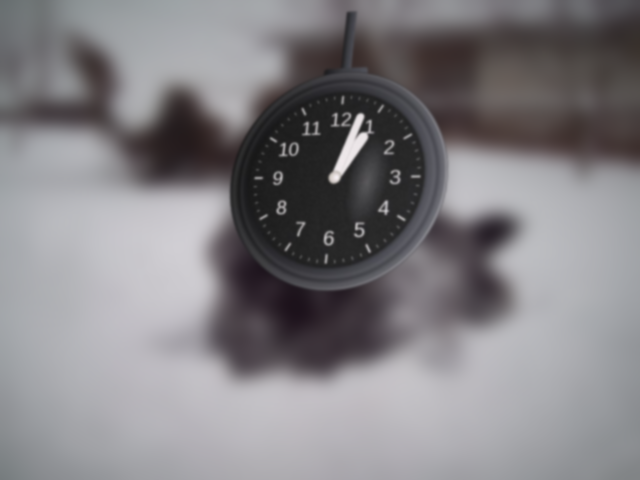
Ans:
1.03
